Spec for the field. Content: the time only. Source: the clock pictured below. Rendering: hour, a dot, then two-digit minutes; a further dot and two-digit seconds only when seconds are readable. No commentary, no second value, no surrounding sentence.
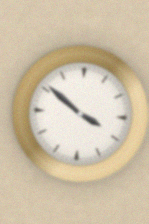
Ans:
3.51
